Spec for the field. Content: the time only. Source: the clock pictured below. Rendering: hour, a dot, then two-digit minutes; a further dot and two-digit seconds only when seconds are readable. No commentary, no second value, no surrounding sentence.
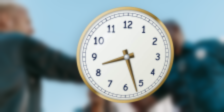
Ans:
8.27
